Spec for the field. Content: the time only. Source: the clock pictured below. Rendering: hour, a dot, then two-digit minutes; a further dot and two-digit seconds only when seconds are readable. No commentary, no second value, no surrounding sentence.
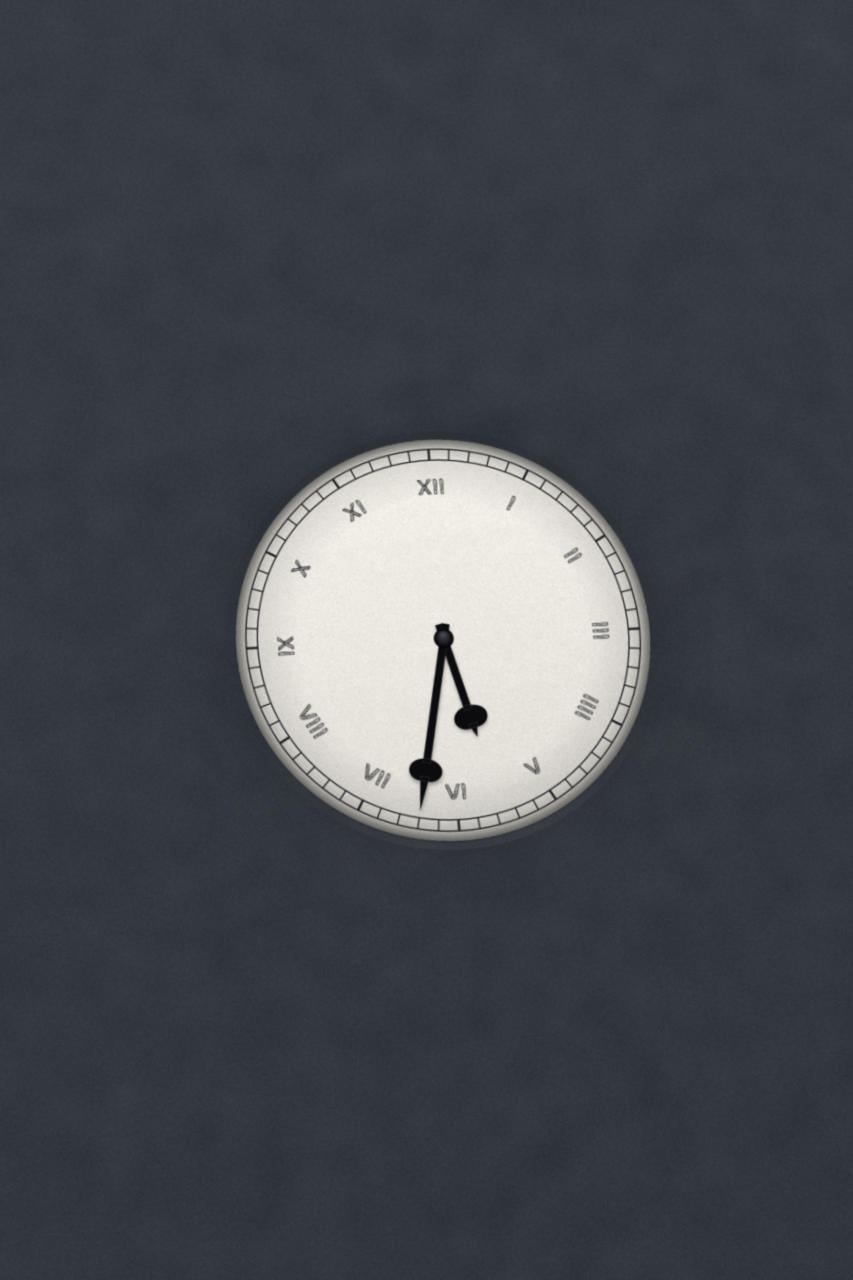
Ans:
5.32
